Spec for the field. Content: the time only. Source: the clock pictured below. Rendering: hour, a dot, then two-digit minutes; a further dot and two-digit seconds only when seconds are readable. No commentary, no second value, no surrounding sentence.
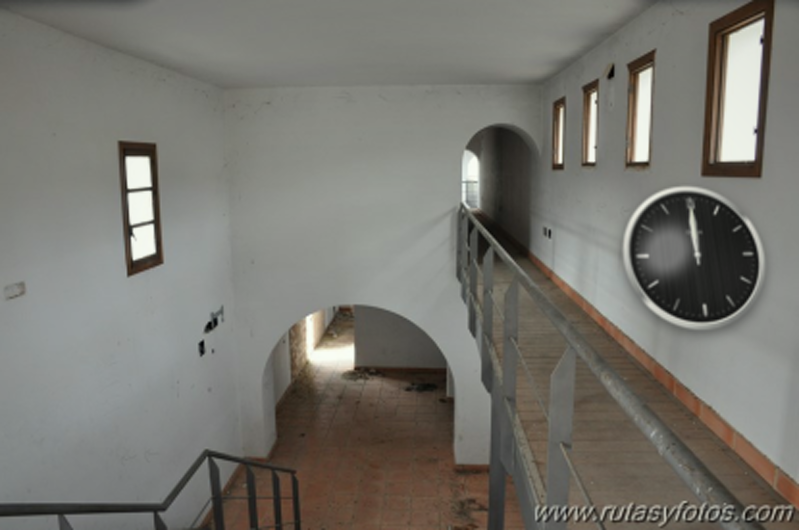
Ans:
12.00
